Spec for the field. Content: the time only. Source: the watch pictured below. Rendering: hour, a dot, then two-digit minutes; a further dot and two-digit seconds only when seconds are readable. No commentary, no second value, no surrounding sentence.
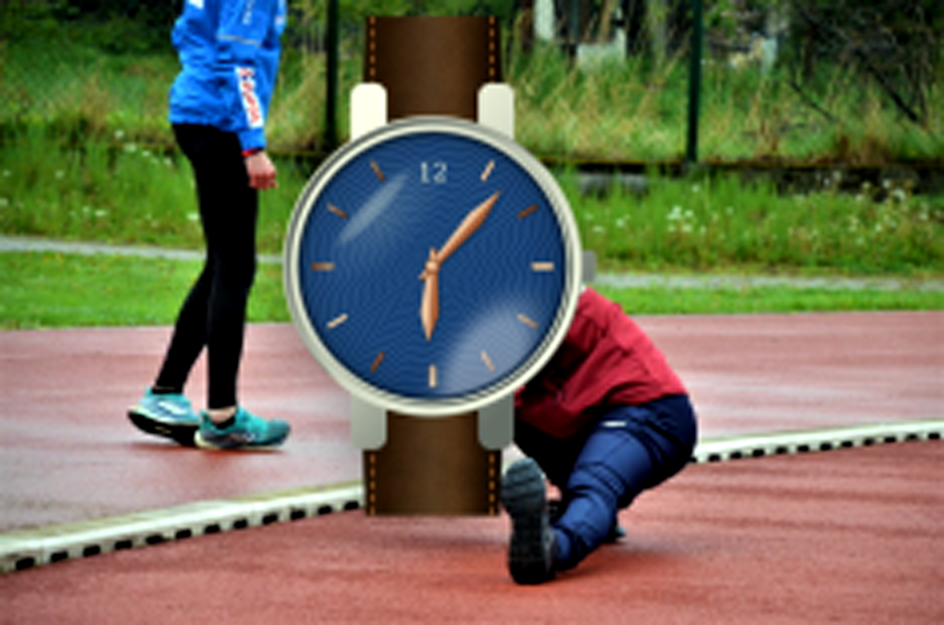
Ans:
6.07
